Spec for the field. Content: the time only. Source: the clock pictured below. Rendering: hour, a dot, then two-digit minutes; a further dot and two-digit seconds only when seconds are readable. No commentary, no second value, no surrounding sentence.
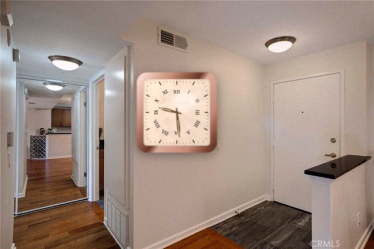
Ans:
9.29
